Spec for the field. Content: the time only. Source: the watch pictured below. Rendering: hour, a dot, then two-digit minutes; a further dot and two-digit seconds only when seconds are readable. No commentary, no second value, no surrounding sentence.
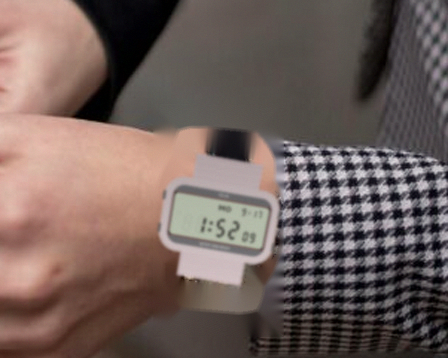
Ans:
1.52
